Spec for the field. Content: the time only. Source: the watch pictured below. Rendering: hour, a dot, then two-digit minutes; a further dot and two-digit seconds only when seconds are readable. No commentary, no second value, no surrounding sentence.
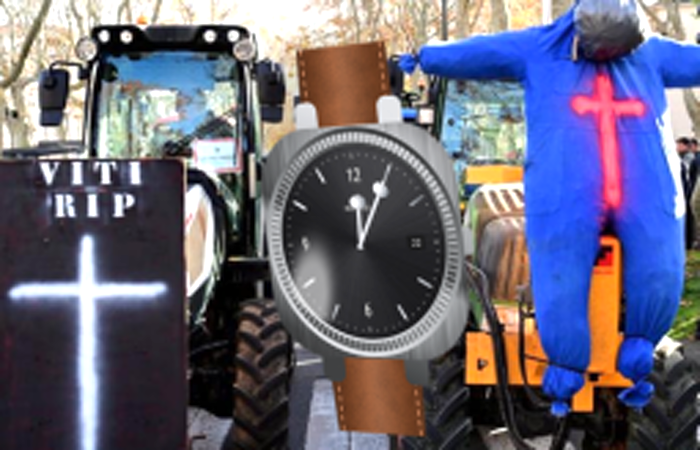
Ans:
12.05
